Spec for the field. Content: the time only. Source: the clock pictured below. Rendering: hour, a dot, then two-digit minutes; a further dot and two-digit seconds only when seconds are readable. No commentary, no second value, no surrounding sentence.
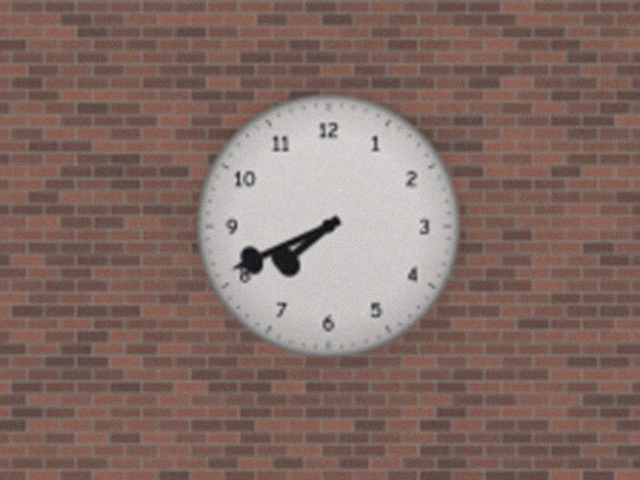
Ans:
7.41
